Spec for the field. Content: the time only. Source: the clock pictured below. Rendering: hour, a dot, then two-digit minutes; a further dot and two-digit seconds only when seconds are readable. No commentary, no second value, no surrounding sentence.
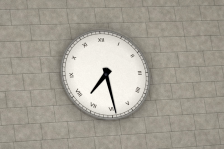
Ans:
7.29
